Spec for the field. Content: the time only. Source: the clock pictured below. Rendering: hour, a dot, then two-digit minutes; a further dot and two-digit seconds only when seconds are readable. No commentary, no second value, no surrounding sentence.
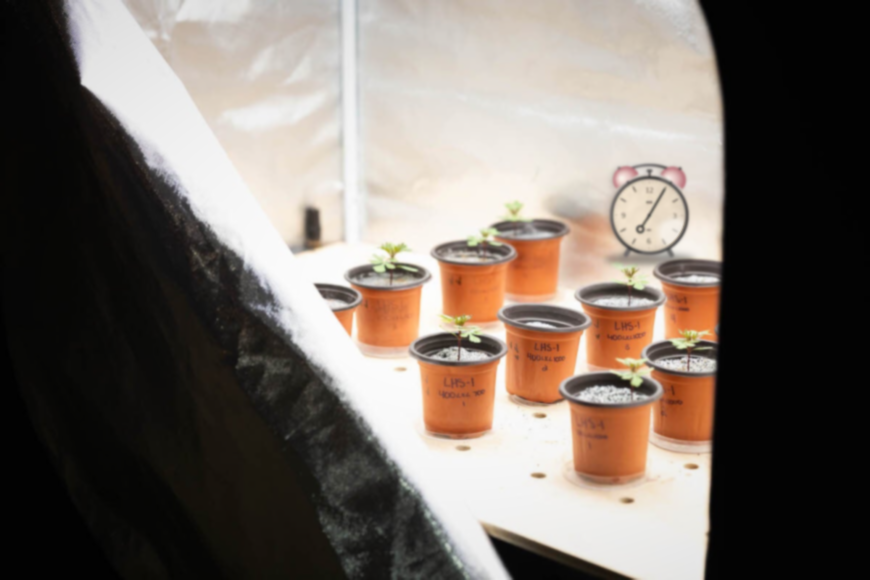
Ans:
7.05
